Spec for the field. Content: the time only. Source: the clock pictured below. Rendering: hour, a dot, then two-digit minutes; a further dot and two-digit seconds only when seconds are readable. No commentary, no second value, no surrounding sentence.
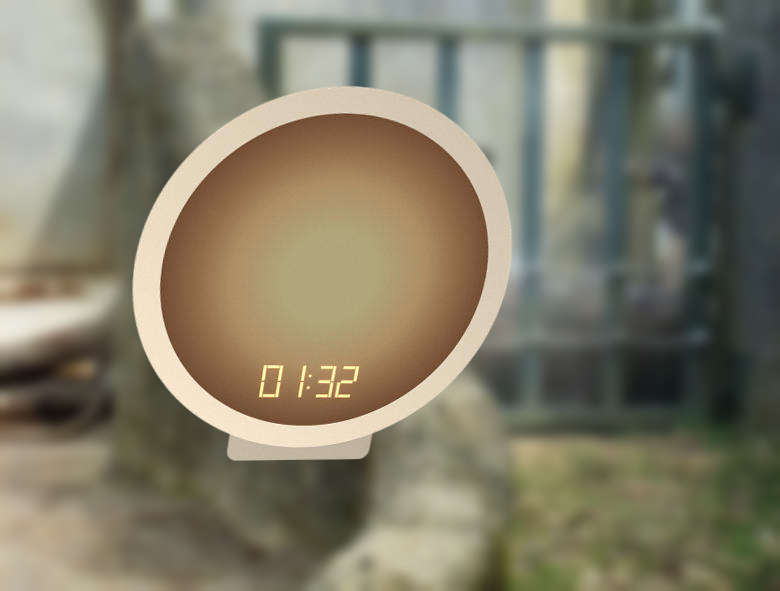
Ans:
1.32
